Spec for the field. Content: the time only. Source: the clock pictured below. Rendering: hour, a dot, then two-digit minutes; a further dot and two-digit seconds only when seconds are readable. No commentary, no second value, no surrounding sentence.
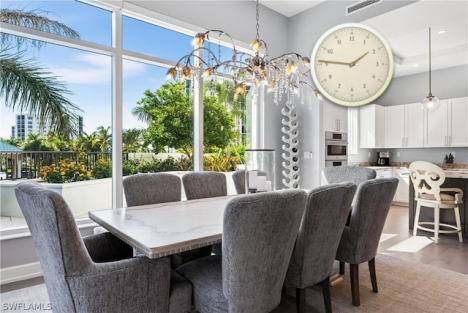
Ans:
1.46
